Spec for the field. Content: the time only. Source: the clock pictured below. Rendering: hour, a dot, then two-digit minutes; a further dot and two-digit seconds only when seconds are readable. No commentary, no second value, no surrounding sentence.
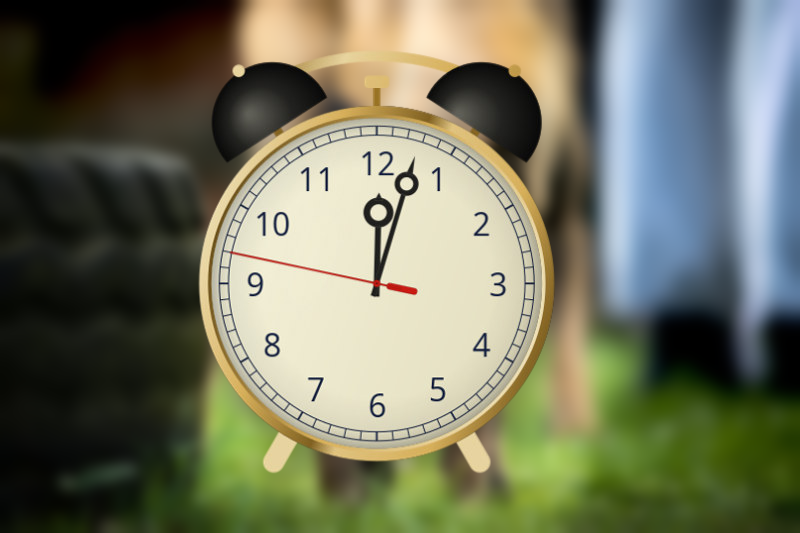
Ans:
12.02.47
